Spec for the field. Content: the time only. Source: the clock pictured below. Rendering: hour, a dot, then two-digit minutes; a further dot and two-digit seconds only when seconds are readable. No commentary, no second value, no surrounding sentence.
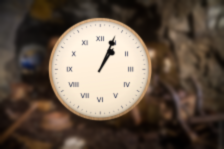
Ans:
1.04
